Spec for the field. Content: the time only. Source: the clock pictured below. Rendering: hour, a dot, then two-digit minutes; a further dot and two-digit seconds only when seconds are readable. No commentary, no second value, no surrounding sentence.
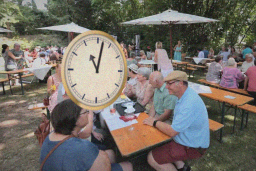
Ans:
11.02
